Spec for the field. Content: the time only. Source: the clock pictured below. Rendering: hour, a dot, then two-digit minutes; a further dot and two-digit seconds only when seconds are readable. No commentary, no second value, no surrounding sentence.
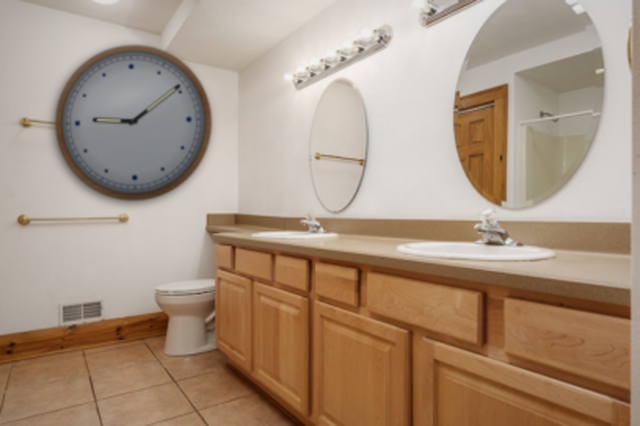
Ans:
9.09
